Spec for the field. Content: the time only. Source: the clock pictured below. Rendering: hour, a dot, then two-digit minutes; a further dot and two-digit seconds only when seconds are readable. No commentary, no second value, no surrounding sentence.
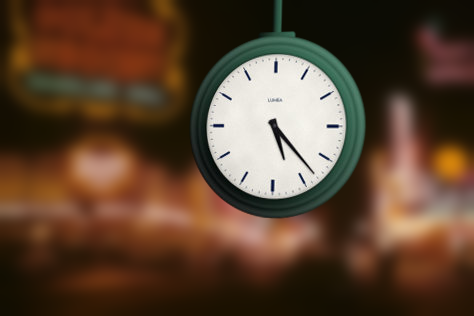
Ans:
5.23
